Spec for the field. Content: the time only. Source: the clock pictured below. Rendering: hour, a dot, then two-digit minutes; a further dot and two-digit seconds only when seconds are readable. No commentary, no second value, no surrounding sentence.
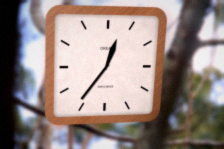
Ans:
12.36
